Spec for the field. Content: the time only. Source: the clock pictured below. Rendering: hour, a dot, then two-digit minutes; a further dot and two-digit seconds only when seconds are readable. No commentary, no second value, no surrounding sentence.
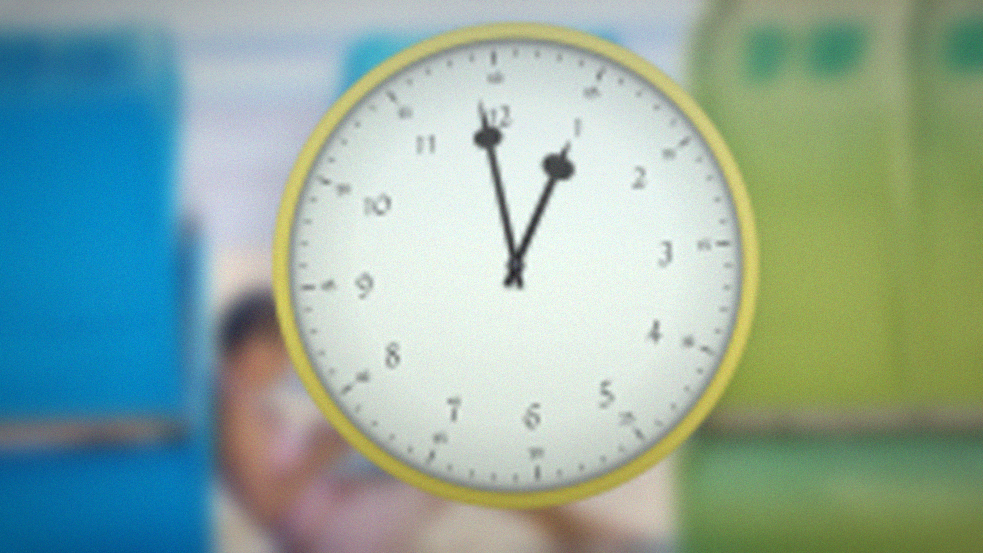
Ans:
12.59
